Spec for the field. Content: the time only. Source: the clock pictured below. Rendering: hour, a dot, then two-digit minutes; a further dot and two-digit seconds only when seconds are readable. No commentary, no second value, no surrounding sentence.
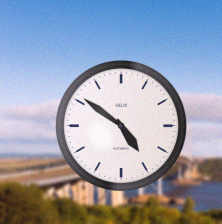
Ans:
4.51
